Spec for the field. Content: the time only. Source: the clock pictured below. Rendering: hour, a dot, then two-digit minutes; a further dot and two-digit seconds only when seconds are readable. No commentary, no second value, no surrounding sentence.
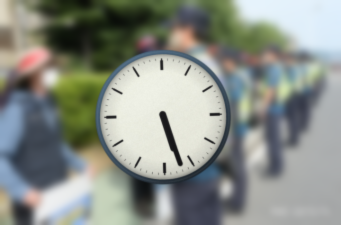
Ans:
5.27
